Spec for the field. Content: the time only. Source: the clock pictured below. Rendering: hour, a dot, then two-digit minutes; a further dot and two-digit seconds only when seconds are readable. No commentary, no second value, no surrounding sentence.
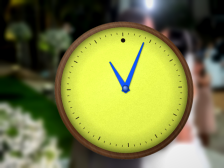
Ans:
11.04
